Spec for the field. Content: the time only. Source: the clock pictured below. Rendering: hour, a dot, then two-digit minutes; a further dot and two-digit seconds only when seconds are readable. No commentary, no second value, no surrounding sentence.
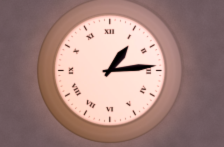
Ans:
1.14
